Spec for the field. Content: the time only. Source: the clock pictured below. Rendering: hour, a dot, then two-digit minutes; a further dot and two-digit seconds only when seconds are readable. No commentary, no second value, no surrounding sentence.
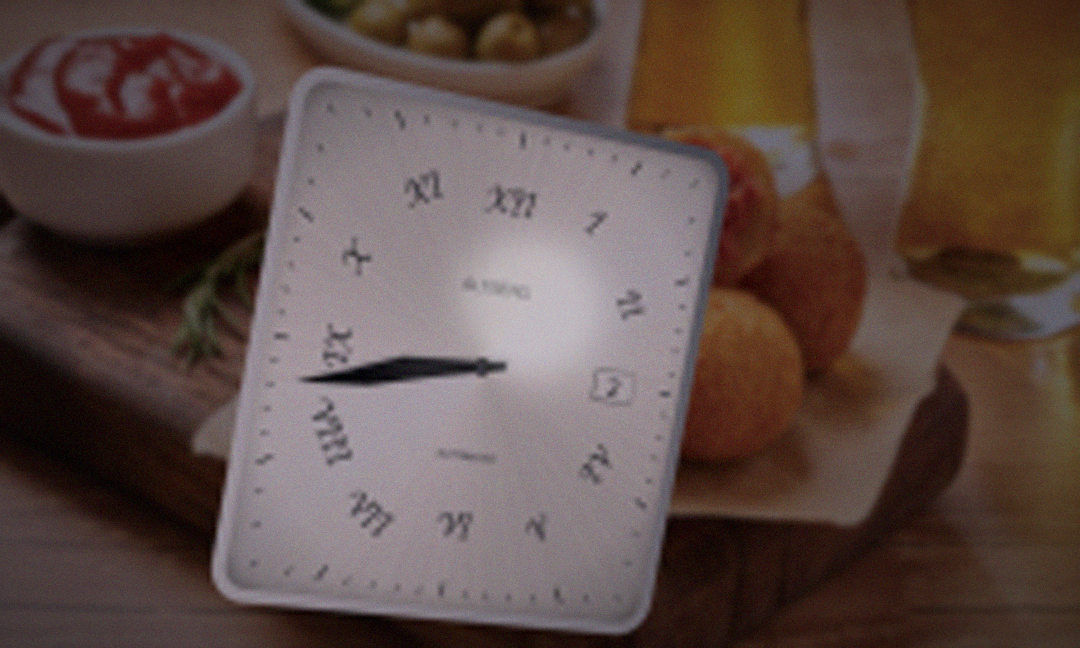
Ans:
8.43
